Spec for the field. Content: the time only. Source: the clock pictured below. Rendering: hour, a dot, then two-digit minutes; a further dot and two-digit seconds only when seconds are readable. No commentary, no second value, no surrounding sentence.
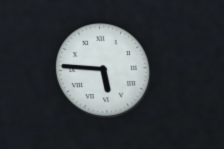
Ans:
5.46
